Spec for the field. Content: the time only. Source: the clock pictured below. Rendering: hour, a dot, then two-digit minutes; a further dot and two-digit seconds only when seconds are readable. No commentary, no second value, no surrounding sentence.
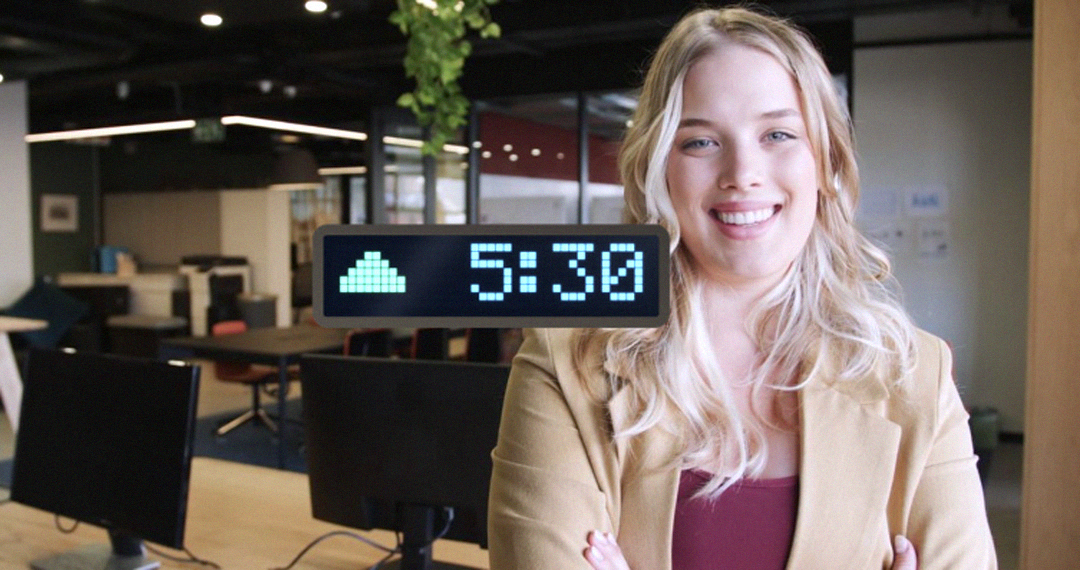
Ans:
5.30
